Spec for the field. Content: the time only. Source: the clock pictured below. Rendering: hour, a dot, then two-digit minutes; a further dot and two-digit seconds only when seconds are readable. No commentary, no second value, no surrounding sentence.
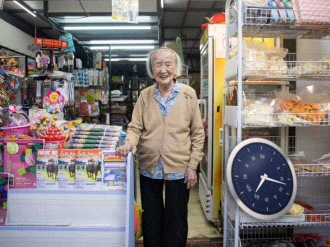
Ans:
7.17
